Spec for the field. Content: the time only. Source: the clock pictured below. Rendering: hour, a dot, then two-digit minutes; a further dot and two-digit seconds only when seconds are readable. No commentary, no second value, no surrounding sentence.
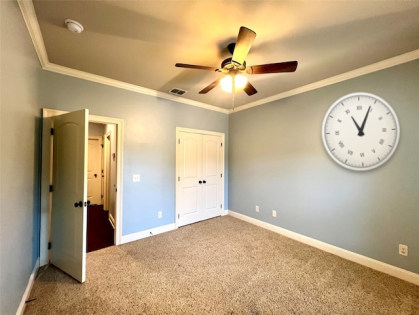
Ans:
11.04
